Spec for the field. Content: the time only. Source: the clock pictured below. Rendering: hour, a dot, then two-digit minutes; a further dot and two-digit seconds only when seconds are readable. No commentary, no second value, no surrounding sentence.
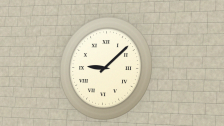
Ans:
9.08
